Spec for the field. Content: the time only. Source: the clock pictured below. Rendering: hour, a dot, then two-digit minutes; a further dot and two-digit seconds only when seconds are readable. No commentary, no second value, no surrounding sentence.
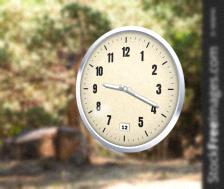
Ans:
9.19
